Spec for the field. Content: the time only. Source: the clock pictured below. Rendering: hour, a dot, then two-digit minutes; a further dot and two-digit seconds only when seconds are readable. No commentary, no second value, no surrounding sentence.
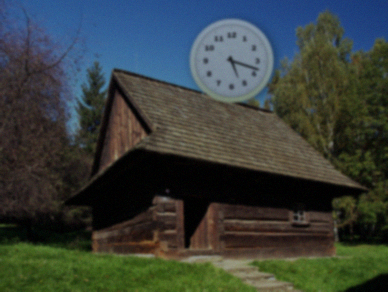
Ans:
5.18
